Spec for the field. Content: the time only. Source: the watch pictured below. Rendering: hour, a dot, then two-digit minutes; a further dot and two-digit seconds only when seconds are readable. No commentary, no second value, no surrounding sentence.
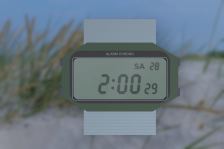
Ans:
2.00.29
